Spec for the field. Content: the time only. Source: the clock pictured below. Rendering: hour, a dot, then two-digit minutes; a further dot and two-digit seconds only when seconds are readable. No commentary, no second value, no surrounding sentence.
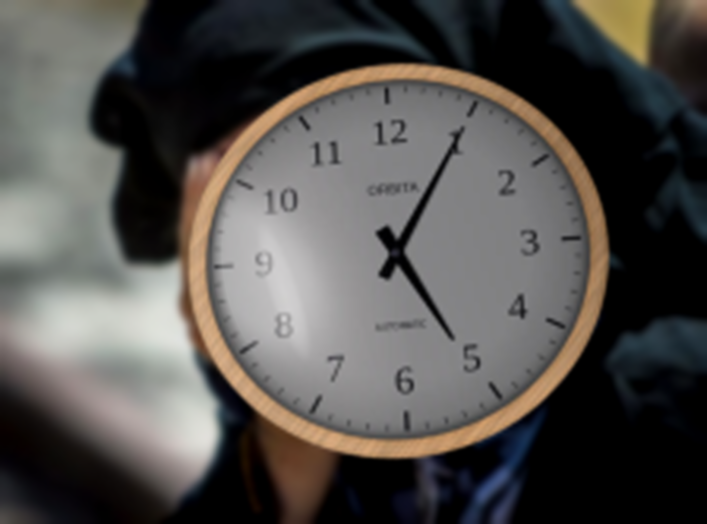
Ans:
5.05
